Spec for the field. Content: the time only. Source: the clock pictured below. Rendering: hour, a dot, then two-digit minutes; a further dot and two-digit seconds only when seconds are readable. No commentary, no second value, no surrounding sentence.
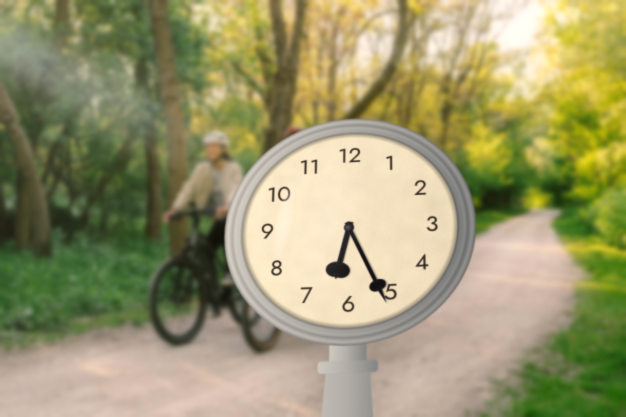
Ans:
6.26
